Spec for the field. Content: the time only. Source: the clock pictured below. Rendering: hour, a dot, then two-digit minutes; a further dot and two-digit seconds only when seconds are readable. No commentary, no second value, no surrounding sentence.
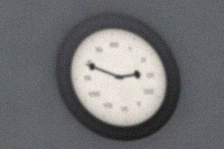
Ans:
2.49
